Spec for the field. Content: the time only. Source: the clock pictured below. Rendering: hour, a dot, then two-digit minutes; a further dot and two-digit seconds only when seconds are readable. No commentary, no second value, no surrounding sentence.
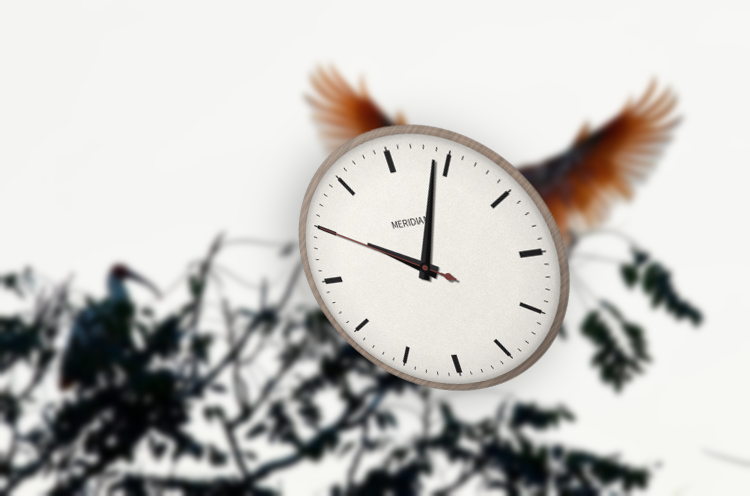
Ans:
10.03.50
